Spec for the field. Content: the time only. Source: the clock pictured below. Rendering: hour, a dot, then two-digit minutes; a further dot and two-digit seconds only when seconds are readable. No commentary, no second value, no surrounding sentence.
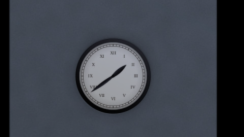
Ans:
1.39
